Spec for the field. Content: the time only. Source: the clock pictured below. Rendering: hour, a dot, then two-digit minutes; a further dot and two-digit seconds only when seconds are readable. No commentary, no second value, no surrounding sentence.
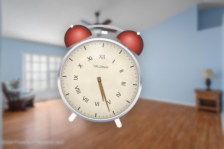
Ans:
5.26
